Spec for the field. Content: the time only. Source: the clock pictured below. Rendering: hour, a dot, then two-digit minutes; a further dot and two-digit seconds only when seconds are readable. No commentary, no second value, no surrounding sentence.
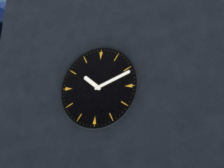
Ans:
10.11
